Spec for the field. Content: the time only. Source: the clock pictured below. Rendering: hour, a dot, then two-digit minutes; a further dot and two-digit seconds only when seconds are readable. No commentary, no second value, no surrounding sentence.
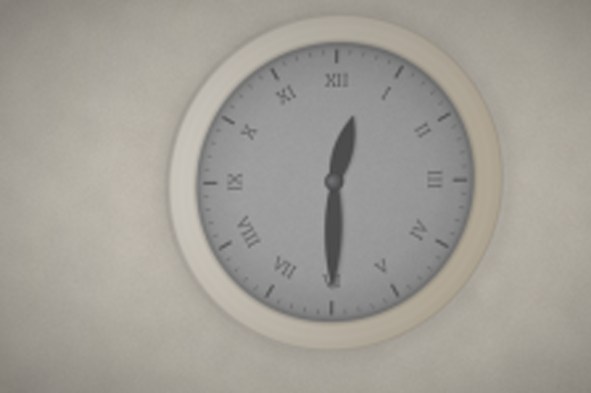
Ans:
12.30
